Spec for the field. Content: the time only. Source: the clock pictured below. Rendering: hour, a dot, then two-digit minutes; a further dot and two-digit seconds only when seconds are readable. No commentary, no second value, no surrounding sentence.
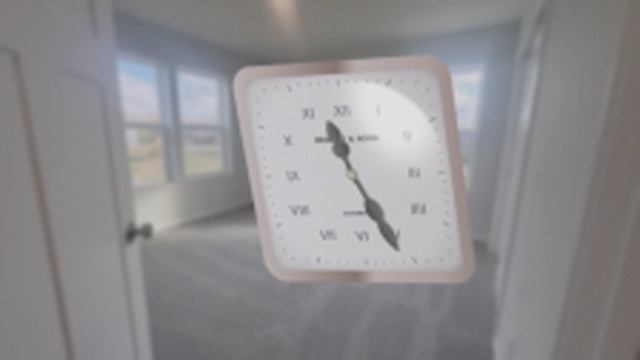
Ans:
11.26
